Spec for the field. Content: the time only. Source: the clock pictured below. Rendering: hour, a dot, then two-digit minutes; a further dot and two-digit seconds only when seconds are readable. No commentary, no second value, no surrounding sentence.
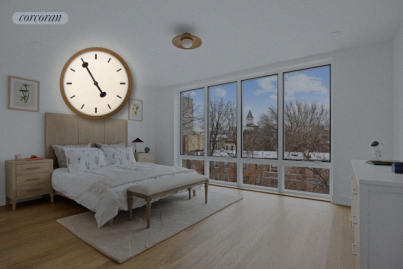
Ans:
4.55
